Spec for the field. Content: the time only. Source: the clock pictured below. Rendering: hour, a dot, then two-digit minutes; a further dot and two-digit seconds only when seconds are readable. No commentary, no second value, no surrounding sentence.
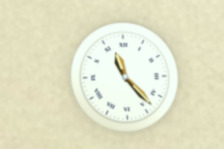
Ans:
11.23
